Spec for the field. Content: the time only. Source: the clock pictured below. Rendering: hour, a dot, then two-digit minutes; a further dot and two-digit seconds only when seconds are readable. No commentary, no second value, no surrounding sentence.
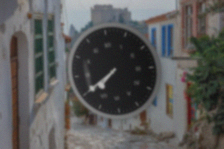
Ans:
7.40
